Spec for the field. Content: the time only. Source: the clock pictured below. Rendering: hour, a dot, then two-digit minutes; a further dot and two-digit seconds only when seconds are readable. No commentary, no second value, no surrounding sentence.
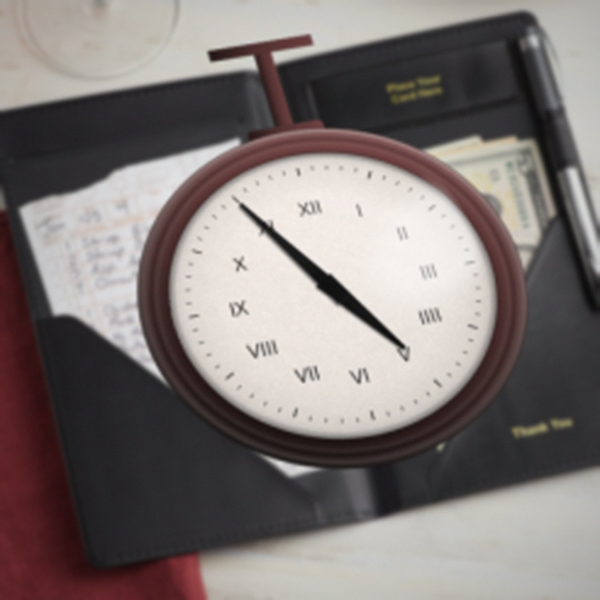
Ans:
4.55
